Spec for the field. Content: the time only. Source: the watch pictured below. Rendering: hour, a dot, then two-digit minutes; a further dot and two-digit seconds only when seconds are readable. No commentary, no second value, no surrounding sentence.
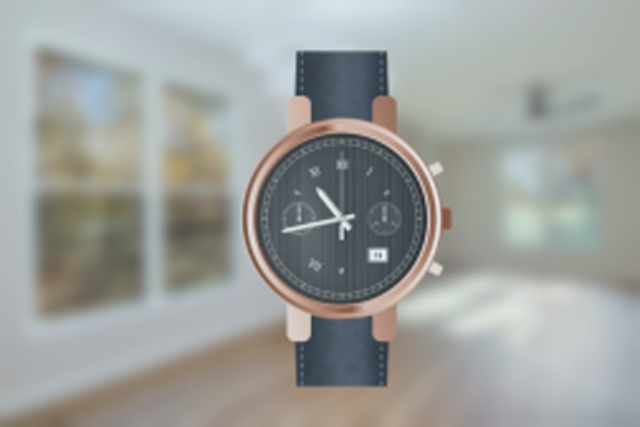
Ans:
10.43
